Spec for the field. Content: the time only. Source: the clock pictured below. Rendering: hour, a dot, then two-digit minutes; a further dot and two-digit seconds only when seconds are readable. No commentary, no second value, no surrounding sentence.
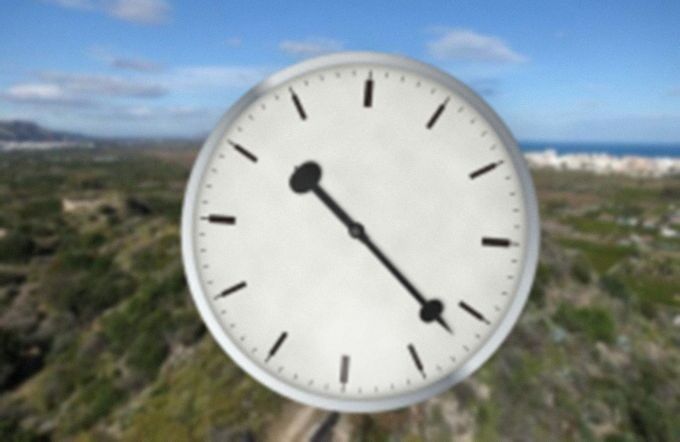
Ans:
10.22
